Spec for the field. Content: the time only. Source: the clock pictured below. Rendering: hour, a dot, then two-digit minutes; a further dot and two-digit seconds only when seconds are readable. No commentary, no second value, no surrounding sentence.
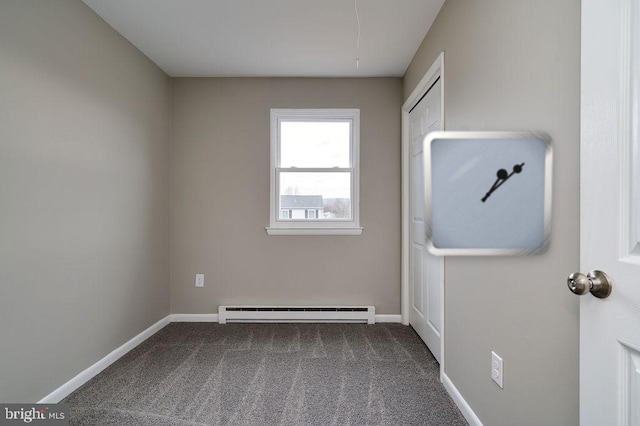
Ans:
1.08
